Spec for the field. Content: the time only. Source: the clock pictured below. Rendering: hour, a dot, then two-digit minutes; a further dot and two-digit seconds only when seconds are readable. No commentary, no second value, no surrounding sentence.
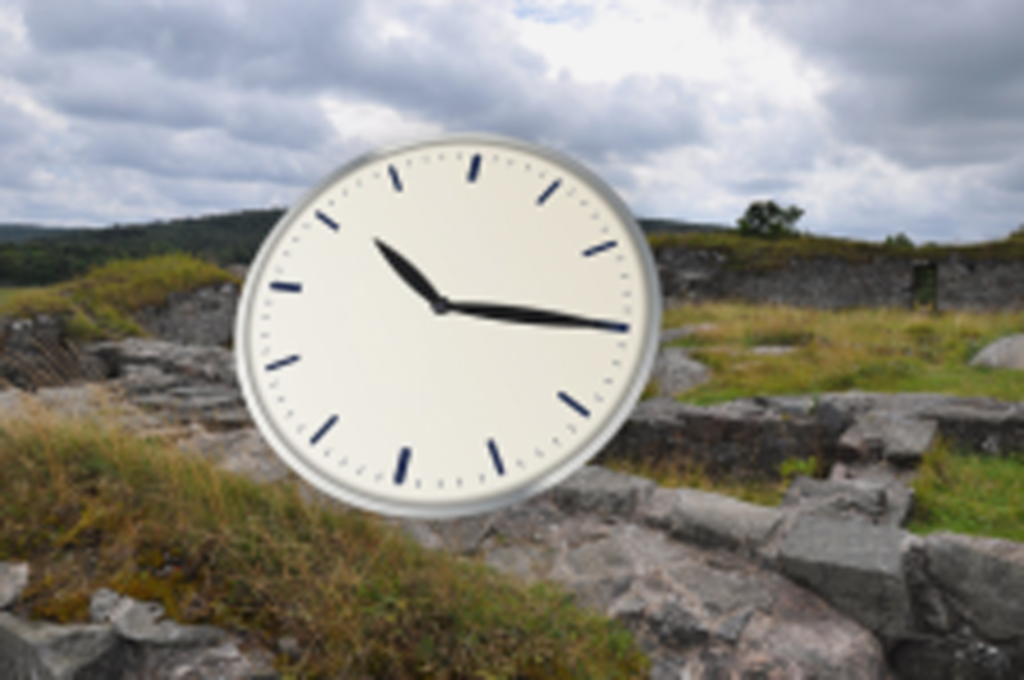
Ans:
10.15
